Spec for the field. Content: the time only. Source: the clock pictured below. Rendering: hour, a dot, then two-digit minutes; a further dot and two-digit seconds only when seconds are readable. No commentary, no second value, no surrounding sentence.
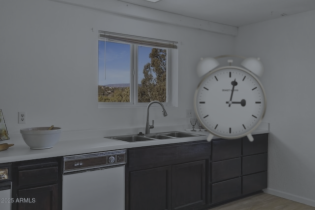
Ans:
3.02
